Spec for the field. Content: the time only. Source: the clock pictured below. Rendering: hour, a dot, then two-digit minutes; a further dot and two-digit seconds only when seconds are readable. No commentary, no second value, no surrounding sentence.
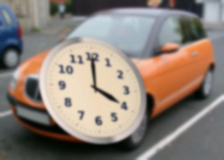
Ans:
4.00
